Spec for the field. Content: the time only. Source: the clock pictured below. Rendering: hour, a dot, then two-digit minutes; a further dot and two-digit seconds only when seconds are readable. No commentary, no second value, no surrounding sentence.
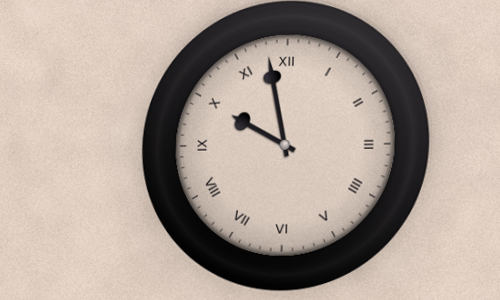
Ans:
9.58
